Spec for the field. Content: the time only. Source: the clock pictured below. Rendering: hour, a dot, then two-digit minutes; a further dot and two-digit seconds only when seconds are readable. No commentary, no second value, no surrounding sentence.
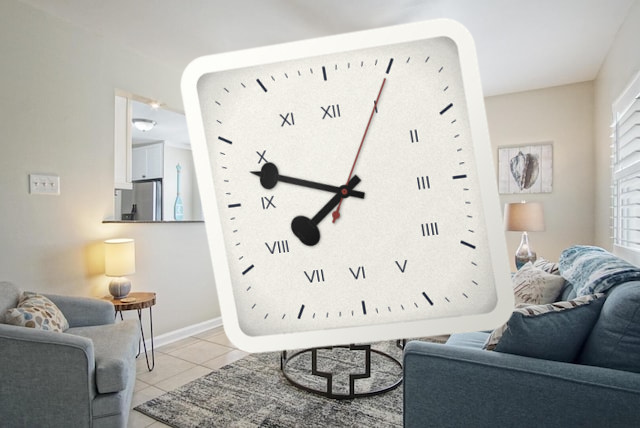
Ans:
7.48.05
